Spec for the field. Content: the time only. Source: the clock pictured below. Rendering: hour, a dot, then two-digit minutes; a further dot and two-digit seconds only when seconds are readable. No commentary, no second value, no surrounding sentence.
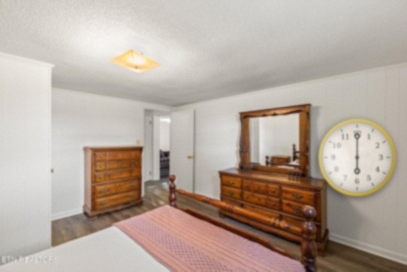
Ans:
6.00
